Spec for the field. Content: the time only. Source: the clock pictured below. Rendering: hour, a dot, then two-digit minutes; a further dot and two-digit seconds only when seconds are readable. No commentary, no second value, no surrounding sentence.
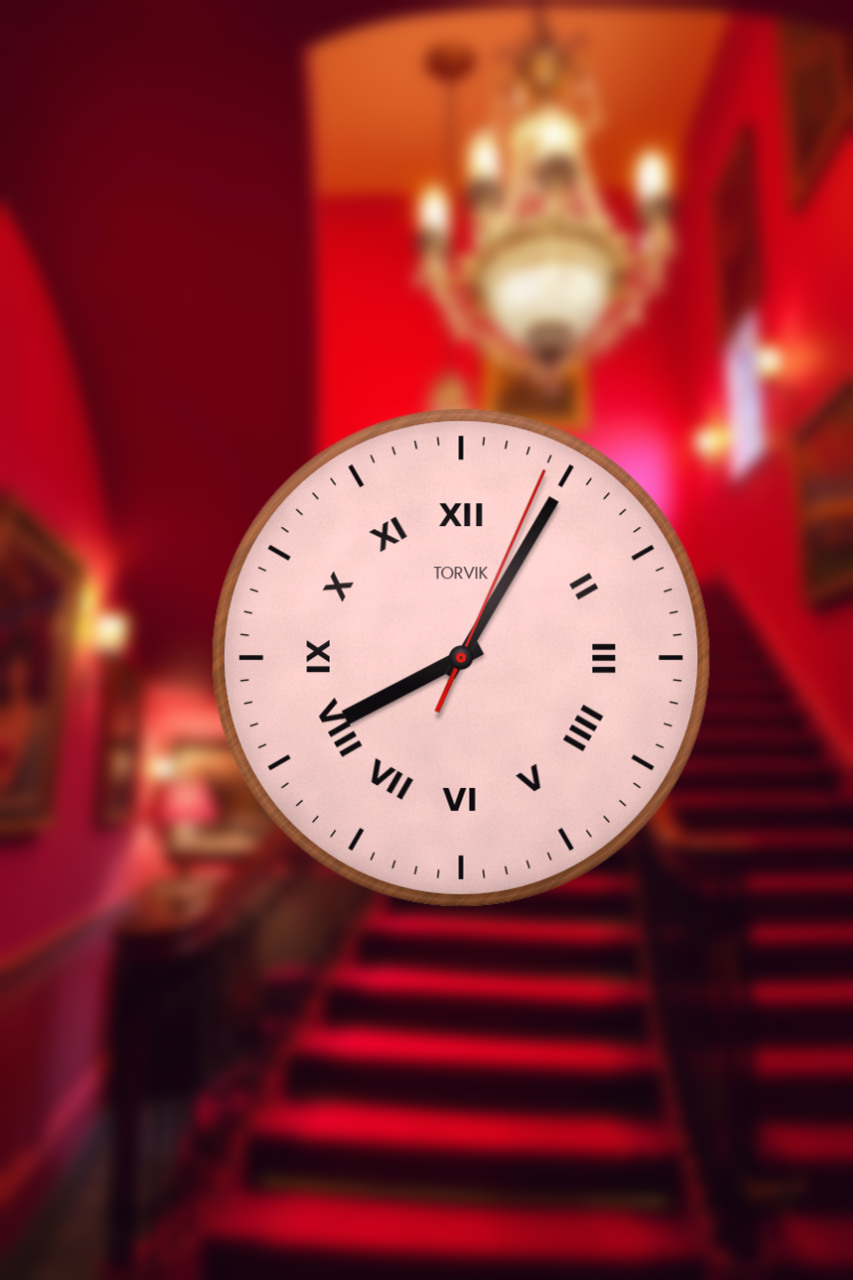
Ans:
8.05.04
